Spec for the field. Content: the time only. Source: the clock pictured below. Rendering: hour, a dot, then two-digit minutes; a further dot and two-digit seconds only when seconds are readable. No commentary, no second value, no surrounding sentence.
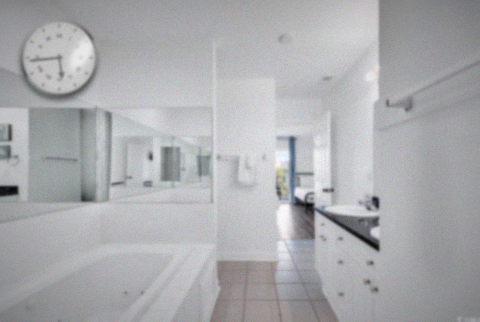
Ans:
5.44
